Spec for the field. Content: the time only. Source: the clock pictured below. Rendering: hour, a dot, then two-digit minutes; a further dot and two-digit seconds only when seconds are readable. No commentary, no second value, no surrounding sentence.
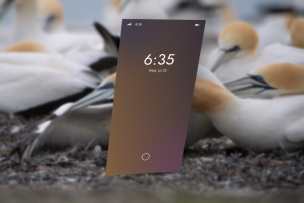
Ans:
6.35
